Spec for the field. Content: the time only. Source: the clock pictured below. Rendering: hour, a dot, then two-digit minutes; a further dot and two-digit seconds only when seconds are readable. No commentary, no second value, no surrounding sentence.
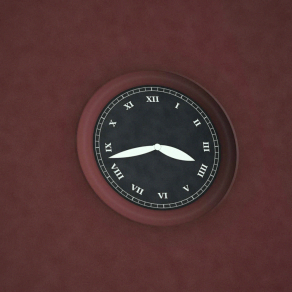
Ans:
3.43
